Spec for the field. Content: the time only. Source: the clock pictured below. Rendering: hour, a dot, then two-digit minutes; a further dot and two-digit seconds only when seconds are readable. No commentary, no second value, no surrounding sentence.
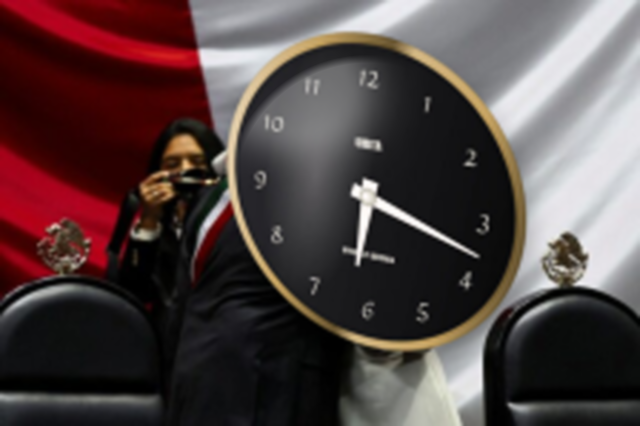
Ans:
6.18
